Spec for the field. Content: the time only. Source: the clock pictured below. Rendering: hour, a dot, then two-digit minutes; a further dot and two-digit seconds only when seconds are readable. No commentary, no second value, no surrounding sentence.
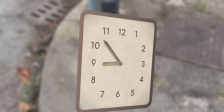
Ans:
8.53
